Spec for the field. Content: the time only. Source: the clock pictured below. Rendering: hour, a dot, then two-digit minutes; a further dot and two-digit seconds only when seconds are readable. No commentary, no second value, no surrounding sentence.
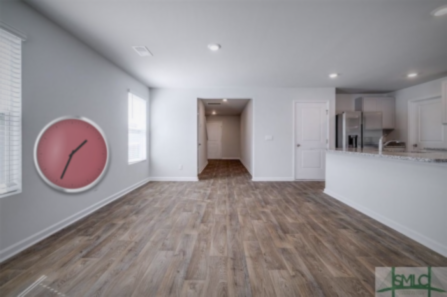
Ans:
1.34
